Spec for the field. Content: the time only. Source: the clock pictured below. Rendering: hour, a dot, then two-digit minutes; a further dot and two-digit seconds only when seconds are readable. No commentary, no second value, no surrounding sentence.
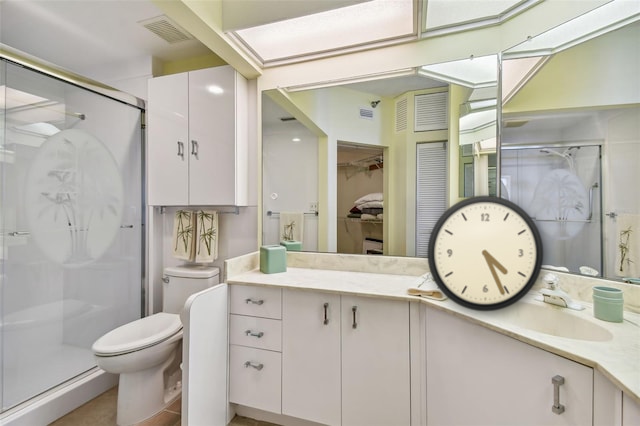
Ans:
4.26
